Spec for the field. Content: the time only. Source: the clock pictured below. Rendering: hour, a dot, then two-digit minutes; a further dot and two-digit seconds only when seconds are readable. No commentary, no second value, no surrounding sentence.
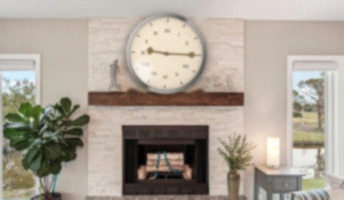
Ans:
9.15
